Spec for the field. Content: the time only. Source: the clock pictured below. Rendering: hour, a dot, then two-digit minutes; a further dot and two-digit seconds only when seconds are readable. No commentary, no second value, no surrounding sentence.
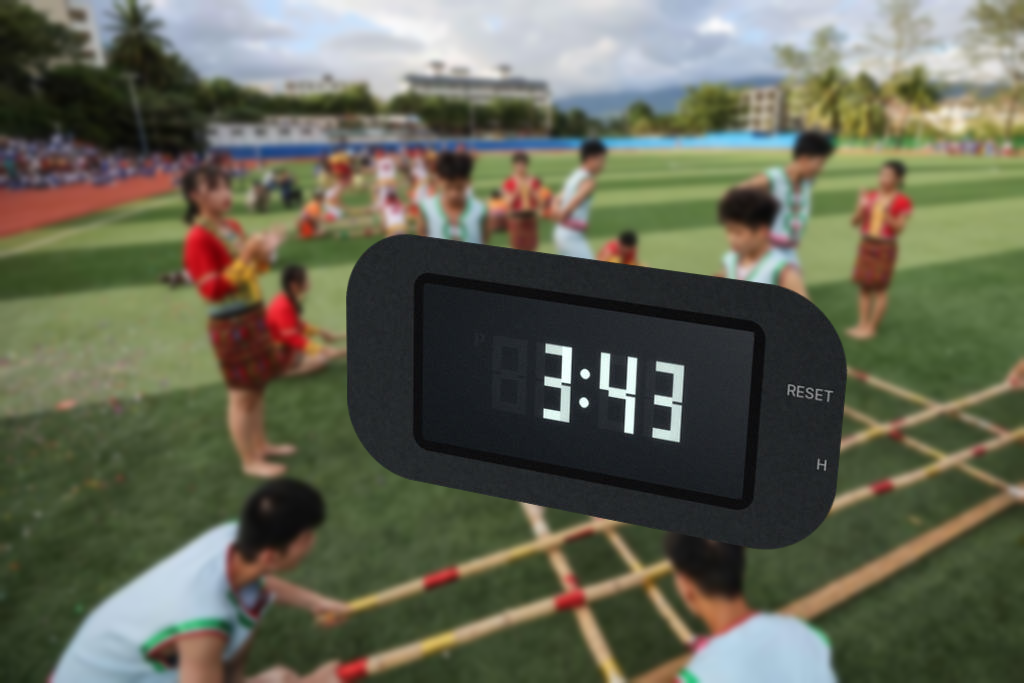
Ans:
3.43
